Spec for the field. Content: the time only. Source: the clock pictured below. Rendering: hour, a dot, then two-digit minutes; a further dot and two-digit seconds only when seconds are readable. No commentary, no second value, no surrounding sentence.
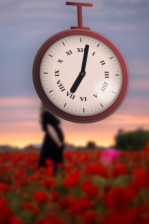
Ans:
7.02
